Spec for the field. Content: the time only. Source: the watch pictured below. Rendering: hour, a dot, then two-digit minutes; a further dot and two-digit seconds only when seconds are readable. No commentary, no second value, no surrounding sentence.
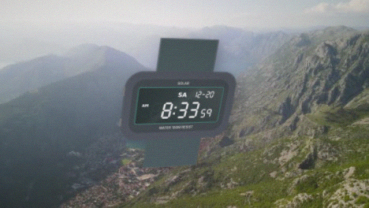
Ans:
8.33
